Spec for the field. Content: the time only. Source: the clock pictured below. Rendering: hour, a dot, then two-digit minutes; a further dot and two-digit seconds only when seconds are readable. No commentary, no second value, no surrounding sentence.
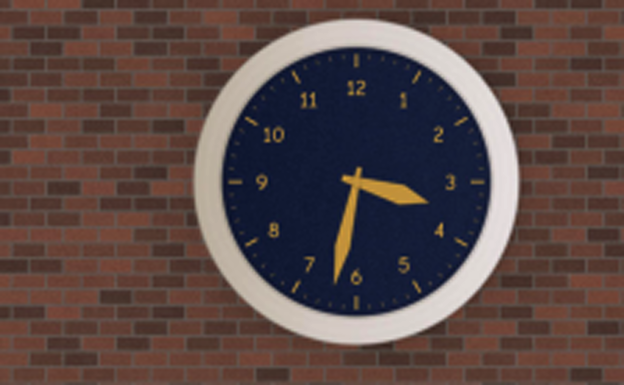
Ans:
3.32
